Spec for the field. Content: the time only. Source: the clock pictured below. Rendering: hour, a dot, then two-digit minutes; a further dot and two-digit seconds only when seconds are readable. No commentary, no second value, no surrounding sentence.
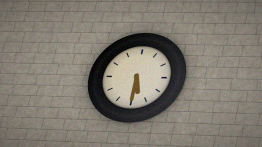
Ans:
5.30
